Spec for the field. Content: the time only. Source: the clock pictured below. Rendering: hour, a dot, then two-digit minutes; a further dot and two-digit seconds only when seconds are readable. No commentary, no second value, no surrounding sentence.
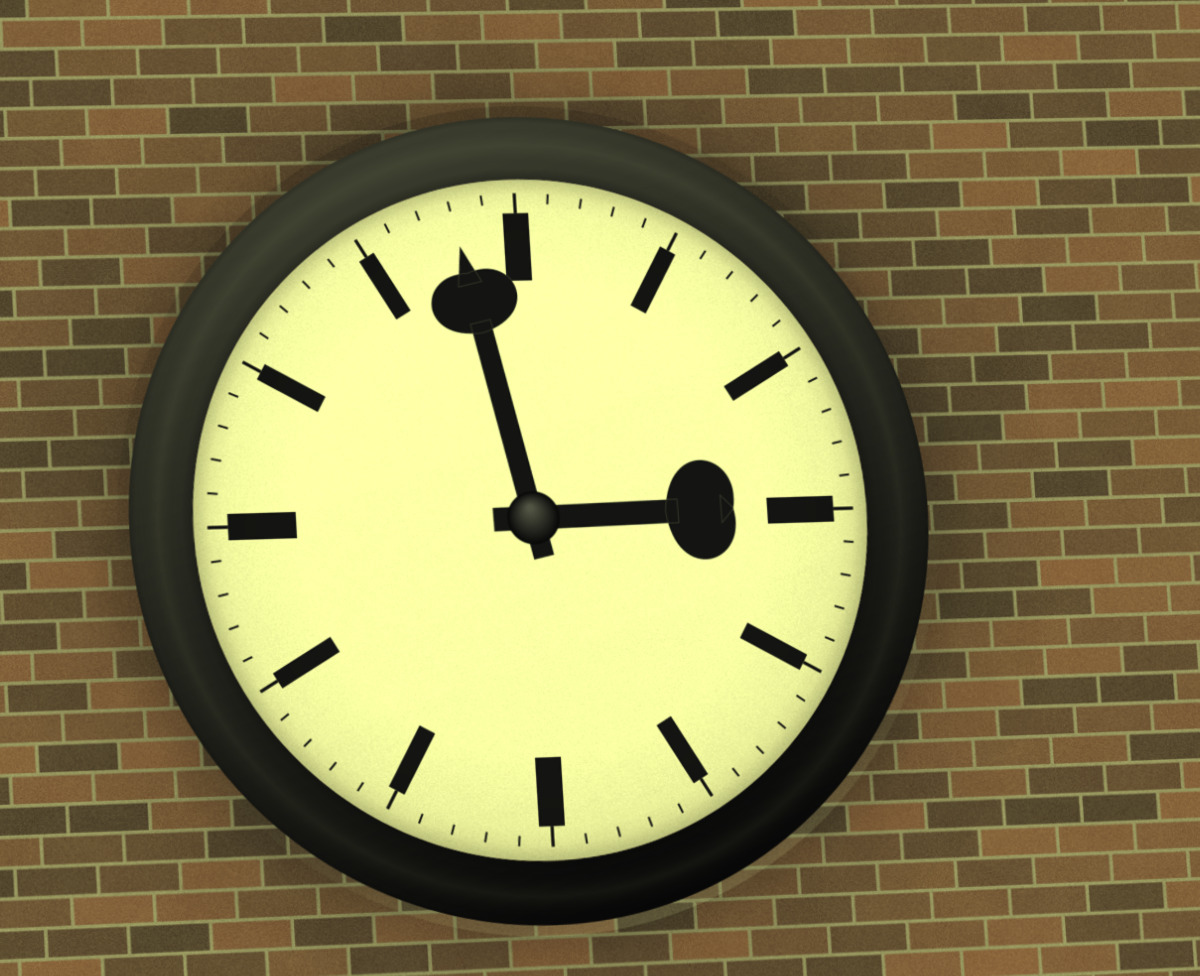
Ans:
2.58
